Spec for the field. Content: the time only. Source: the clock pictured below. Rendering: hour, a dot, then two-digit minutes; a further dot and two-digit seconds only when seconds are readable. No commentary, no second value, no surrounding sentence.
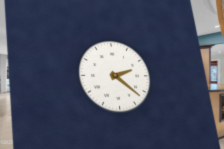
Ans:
2.22
